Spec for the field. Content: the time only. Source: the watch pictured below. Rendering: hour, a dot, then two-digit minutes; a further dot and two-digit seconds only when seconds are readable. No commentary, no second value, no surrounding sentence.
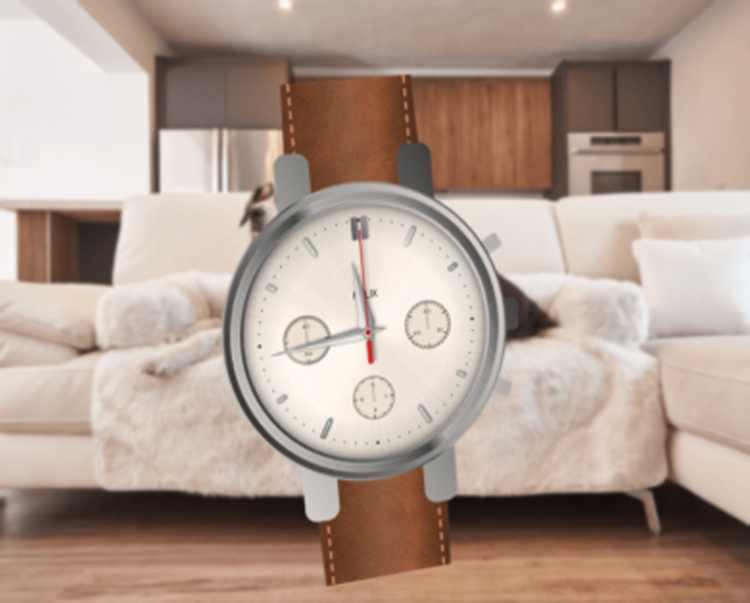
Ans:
11.44
